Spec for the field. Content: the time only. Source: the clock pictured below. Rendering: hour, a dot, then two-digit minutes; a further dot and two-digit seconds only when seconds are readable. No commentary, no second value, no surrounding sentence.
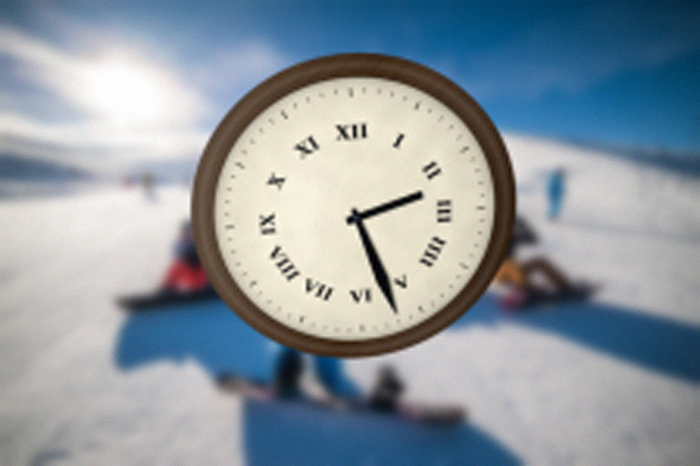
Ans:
2.27
